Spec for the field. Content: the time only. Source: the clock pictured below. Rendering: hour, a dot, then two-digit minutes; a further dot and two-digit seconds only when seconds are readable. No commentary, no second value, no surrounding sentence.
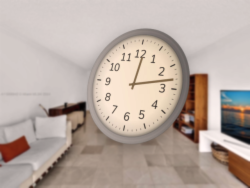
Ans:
12.13
